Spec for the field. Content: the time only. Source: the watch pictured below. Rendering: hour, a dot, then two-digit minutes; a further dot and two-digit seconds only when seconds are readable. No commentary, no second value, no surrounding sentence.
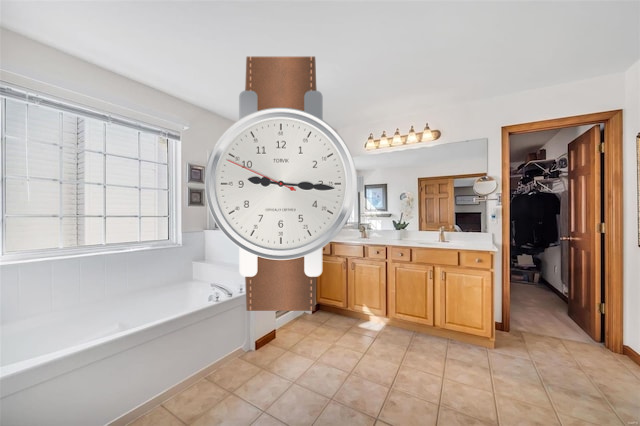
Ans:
9.15.49
